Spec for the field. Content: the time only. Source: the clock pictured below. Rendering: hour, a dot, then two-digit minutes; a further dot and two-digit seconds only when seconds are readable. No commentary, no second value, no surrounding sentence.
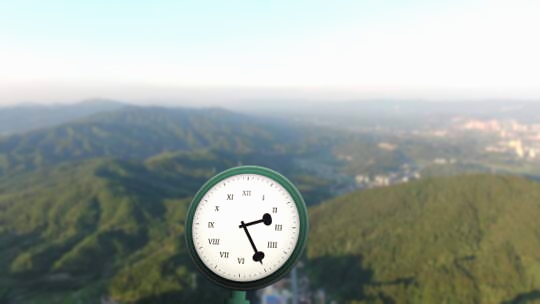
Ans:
2.25
